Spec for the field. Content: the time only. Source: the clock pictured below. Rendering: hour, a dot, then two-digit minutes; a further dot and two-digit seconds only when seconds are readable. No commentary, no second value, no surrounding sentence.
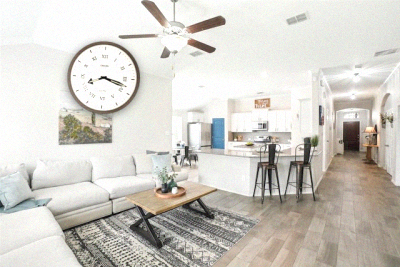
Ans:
8.18
